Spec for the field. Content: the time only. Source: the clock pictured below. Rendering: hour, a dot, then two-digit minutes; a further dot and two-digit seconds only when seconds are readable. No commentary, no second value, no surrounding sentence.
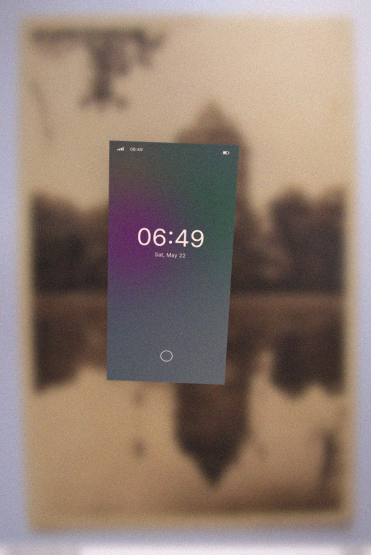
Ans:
6.49
